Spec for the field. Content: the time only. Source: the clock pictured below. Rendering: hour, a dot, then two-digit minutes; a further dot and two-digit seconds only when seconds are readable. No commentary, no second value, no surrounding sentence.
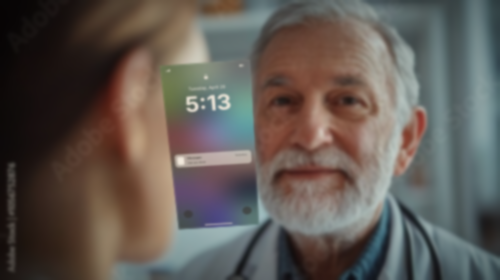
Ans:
5.13
